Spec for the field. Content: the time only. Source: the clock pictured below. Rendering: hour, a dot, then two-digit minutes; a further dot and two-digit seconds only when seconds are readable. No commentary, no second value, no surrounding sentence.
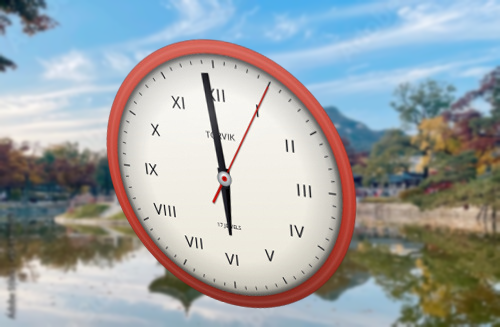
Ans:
5.59.05
